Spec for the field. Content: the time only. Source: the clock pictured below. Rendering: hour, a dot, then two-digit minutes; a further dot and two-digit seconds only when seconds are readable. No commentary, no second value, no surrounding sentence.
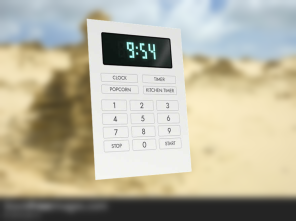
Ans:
9.54
